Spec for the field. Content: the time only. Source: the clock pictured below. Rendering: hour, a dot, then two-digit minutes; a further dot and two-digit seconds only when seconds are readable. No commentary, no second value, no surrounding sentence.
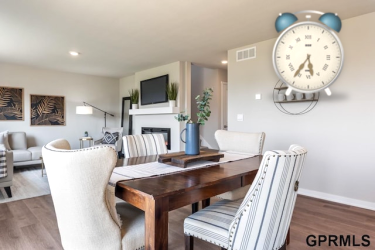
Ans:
5.36
